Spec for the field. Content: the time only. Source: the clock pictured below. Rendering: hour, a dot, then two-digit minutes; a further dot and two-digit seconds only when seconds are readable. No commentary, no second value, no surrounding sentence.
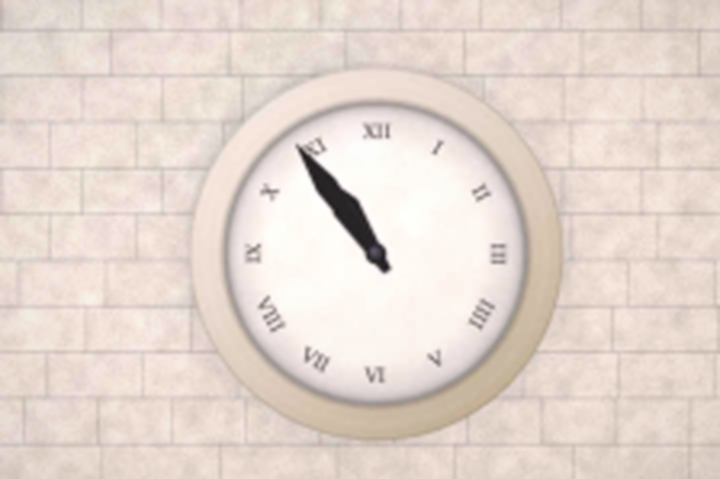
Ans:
10.54
